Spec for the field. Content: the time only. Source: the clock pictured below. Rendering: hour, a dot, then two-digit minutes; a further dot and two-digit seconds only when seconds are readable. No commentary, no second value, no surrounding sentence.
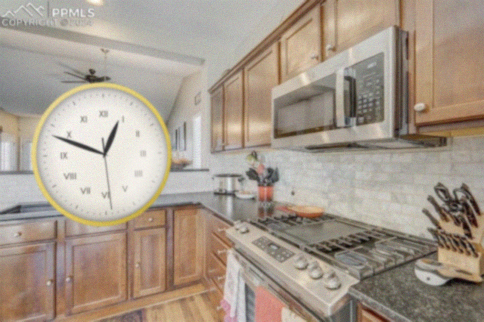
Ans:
12.48.29
